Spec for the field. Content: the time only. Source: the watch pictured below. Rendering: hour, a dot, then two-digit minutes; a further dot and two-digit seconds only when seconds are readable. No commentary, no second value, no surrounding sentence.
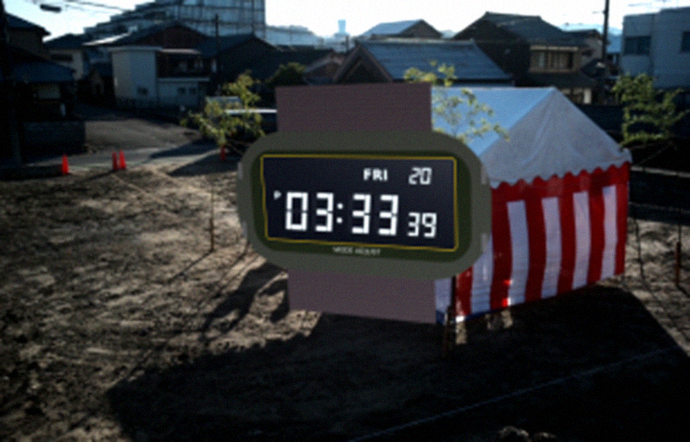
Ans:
3.33.39
